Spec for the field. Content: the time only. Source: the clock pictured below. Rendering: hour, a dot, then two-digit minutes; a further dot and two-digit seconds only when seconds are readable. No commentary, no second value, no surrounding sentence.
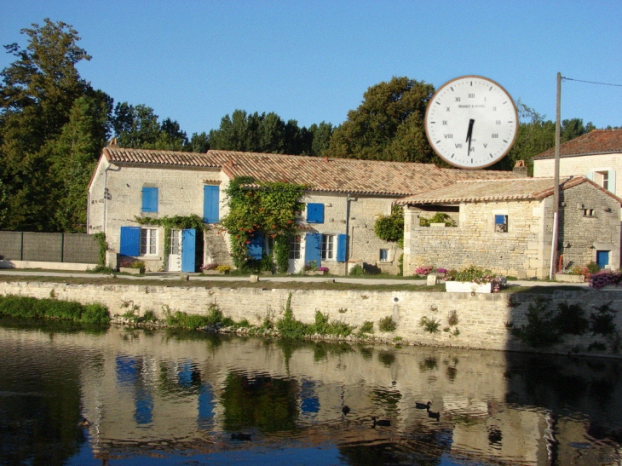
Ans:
6.31
